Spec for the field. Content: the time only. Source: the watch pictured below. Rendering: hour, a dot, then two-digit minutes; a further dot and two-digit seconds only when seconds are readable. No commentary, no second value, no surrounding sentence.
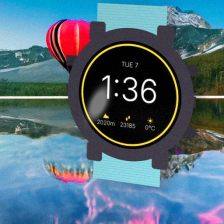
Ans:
1.36
